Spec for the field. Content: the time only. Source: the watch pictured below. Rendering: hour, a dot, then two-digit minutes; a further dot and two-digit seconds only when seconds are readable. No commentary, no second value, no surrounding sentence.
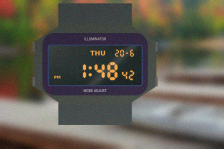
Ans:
1.48.42
